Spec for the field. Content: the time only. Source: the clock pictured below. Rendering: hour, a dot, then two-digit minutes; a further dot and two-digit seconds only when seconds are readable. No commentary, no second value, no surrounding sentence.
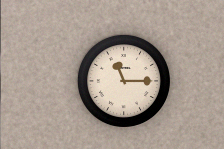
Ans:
11.15
